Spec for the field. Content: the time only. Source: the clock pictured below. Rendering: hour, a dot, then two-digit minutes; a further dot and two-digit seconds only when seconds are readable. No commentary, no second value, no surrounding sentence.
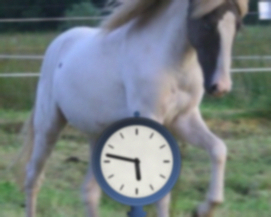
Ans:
5.47
